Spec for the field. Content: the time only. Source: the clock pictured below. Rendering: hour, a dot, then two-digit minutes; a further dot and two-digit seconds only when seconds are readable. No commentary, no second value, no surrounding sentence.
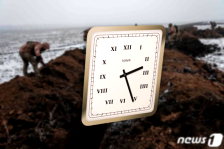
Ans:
2.26
